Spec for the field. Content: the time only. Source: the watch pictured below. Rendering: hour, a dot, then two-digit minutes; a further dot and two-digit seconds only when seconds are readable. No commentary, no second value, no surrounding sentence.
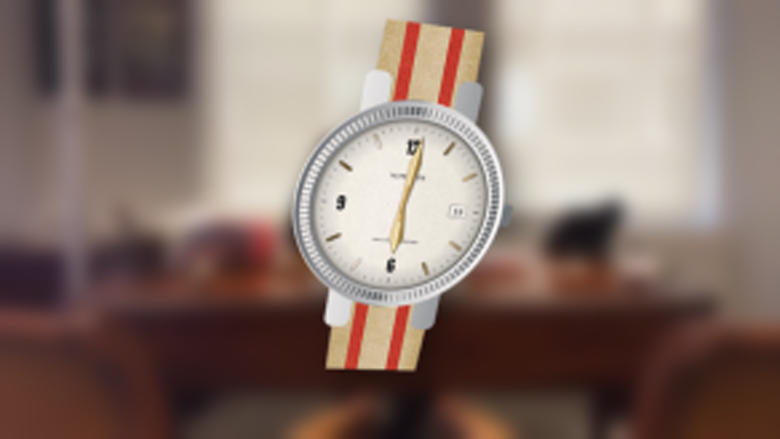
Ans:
6.01
